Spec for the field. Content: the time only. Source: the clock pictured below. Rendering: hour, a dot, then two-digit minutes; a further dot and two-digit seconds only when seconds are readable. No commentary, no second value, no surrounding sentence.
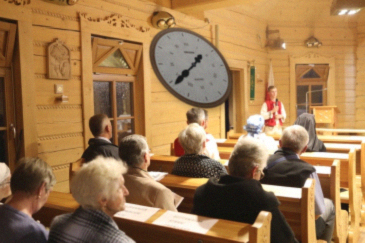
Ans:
1.39
